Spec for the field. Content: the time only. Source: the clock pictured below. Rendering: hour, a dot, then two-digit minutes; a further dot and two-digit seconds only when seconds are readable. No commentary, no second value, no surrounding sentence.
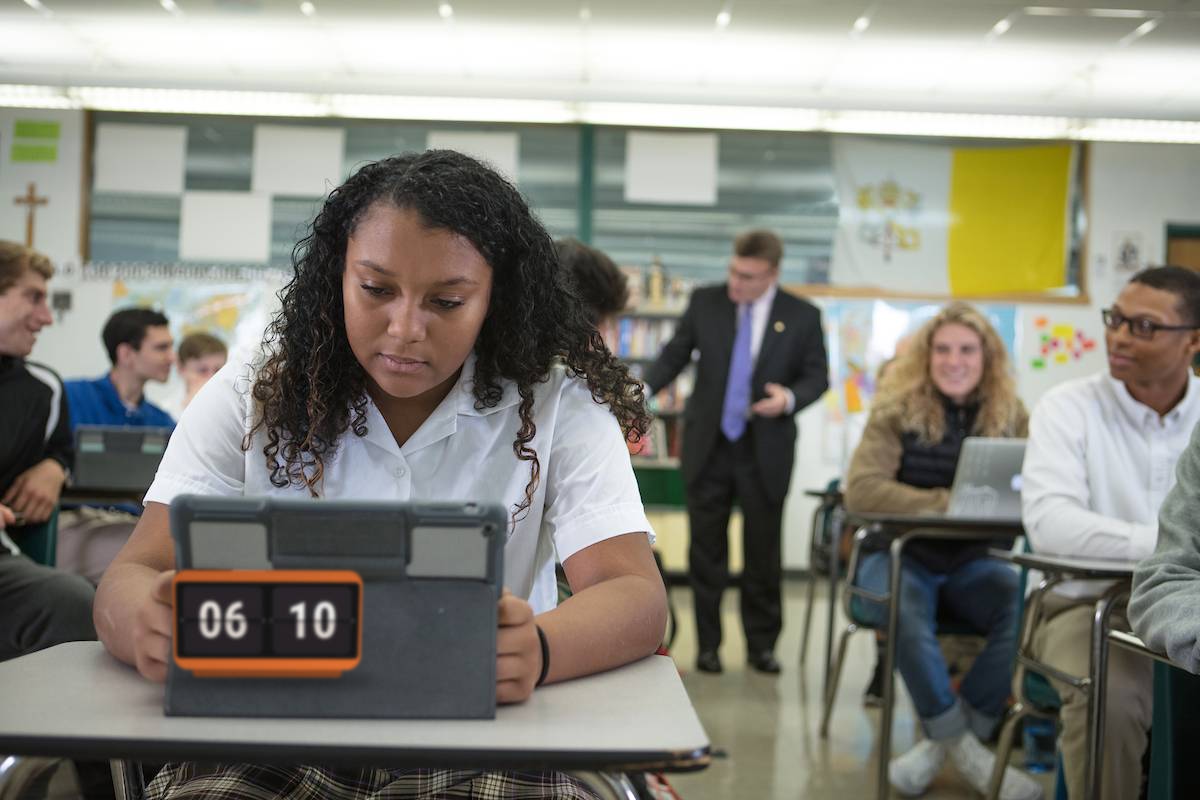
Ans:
6.10
